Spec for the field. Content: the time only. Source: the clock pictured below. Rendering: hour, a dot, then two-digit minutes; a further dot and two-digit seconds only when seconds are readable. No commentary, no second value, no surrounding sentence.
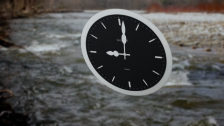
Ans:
9.01
